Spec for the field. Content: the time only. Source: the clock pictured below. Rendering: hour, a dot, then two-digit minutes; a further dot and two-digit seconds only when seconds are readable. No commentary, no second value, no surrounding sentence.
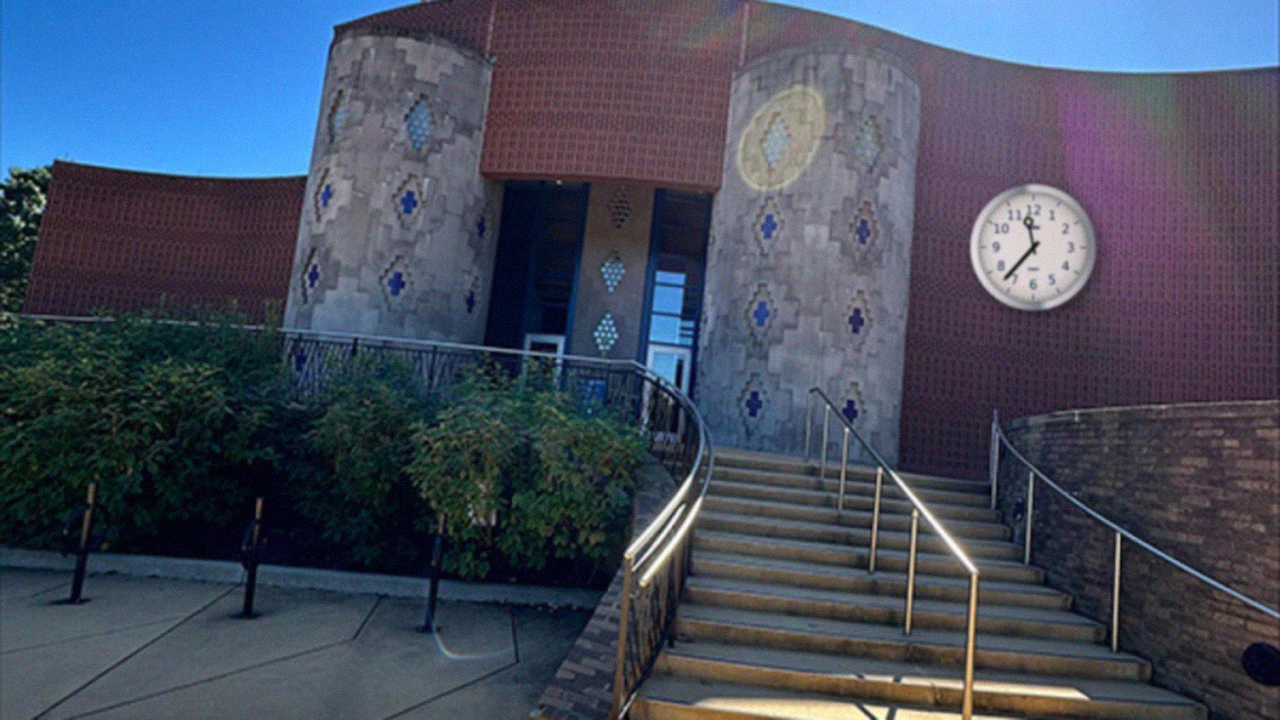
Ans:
11.37
